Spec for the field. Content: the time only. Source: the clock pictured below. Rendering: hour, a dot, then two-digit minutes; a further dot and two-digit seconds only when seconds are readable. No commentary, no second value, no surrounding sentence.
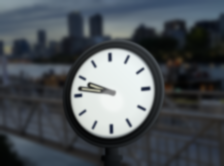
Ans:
9.47
